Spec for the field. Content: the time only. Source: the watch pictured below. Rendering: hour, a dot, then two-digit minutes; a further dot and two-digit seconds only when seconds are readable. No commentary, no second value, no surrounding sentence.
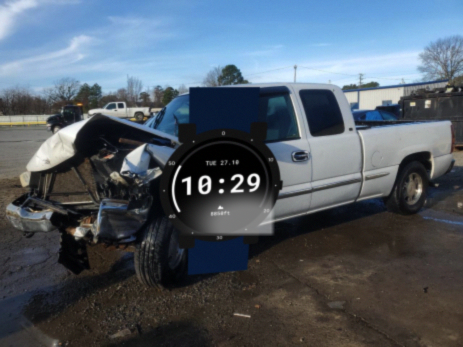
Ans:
10.29
